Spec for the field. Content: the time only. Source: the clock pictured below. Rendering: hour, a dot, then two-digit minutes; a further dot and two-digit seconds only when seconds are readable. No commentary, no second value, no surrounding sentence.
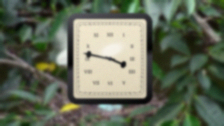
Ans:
3.47
